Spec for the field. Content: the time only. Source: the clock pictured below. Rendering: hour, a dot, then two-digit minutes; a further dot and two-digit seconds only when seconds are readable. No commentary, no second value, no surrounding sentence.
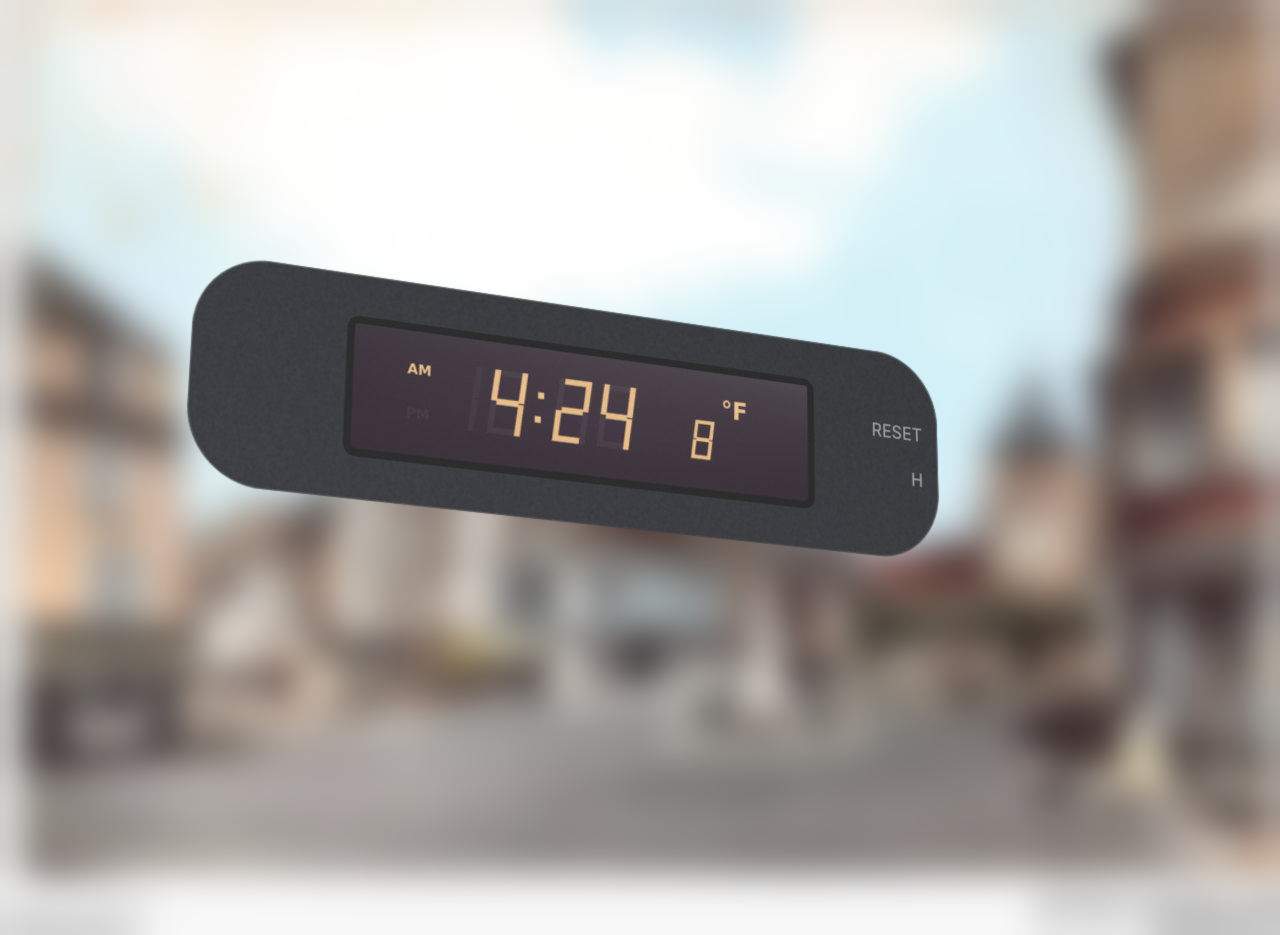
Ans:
4.24
